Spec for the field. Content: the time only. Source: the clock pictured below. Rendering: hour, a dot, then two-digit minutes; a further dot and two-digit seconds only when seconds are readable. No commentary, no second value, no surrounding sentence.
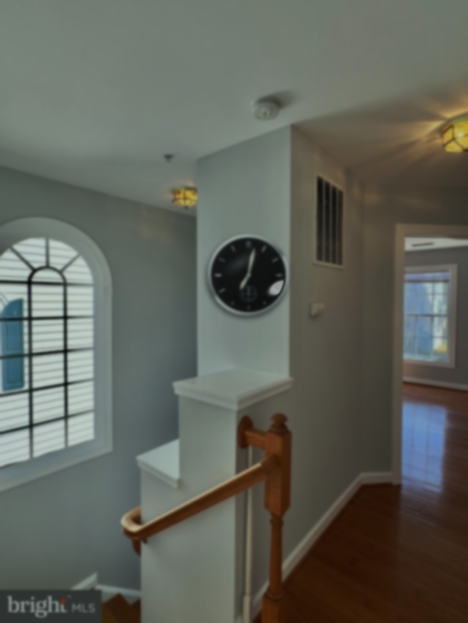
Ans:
7.02
